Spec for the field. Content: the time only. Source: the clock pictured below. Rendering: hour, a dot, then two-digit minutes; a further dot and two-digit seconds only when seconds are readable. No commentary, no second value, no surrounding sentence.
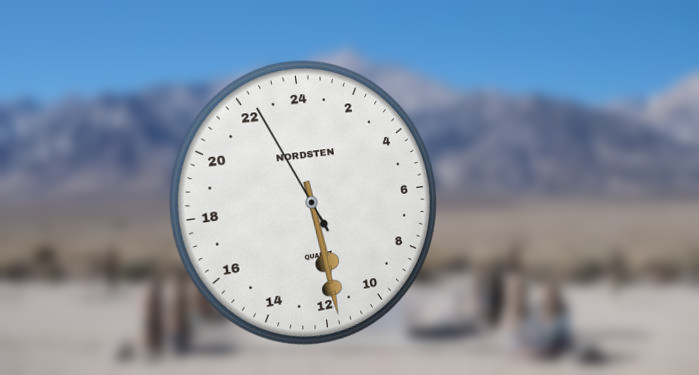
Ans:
11.28.56
